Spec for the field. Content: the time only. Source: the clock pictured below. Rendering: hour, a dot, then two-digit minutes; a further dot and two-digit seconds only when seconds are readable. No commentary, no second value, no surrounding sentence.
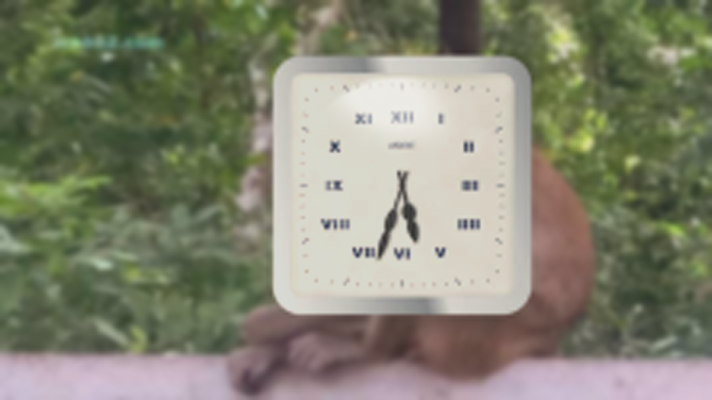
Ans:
5.33
